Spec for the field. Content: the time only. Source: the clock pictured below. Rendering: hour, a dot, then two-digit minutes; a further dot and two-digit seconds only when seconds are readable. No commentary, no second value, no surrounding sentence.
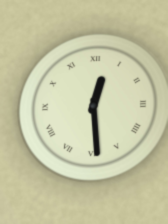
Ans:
12.29
